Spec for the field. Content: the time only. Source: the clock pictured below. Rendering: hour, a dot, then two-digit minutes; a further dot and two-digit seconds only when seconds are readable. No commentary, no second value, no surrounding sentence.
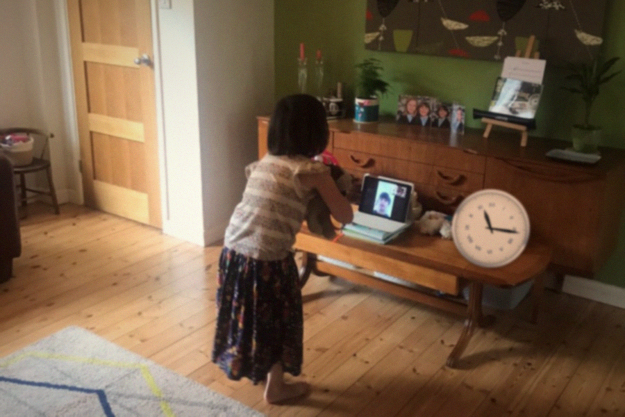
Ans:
11.16
